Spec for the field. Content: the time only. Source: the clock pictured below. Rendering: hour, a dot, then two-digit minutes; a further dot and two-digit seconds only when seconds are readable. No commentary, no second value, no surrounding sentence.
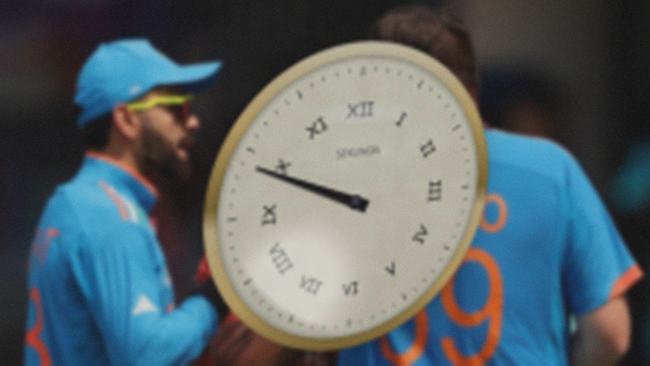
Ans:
9.49
